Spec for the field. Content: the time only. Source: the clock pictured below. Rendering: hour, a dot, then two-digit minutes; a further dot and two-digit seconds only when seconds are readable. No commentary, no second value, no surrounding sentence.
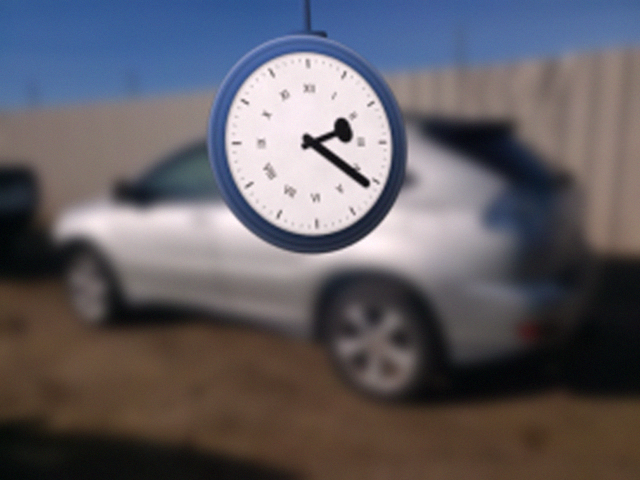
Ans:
2.21
